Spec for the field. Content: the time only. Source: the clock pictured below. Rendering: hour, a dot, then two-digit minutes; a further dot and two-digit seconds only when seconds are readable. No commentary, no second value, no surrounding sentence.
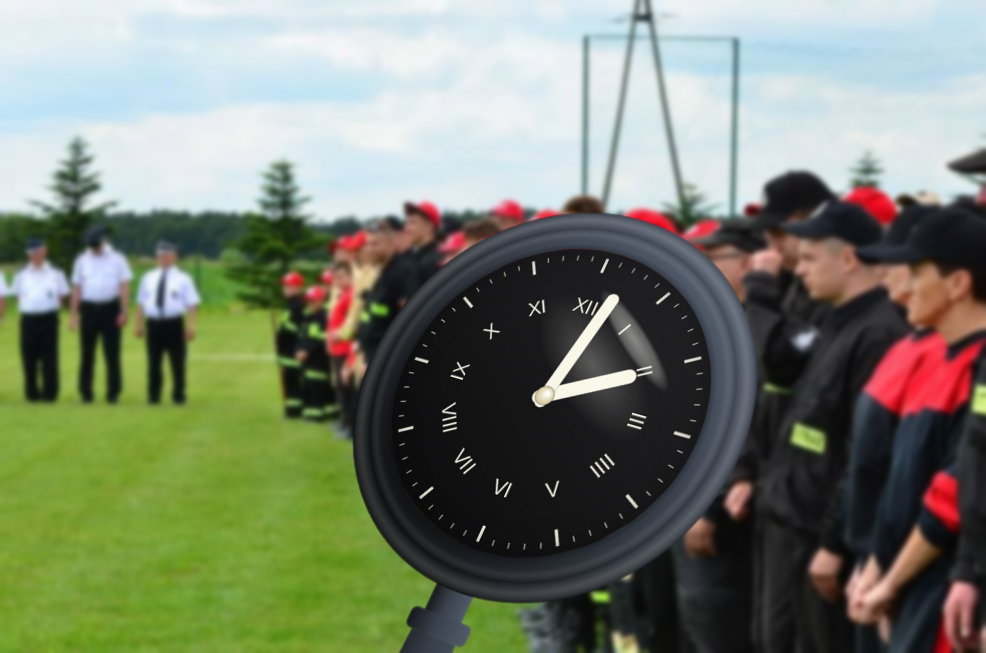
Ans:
2.02
